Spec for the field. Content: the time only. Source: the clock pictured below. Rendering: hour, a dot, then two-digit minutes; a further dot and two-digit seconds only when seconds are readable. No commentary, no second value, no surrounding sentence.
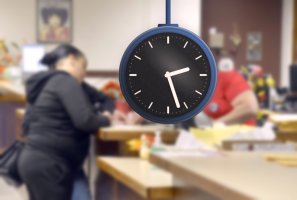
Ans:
2.27
